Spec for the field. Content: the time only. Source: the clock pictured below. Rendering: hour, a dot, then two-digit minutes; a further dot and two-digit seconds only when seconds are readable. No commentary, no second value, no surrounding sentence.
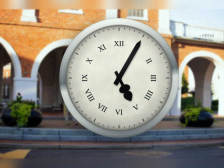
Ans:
5.05
